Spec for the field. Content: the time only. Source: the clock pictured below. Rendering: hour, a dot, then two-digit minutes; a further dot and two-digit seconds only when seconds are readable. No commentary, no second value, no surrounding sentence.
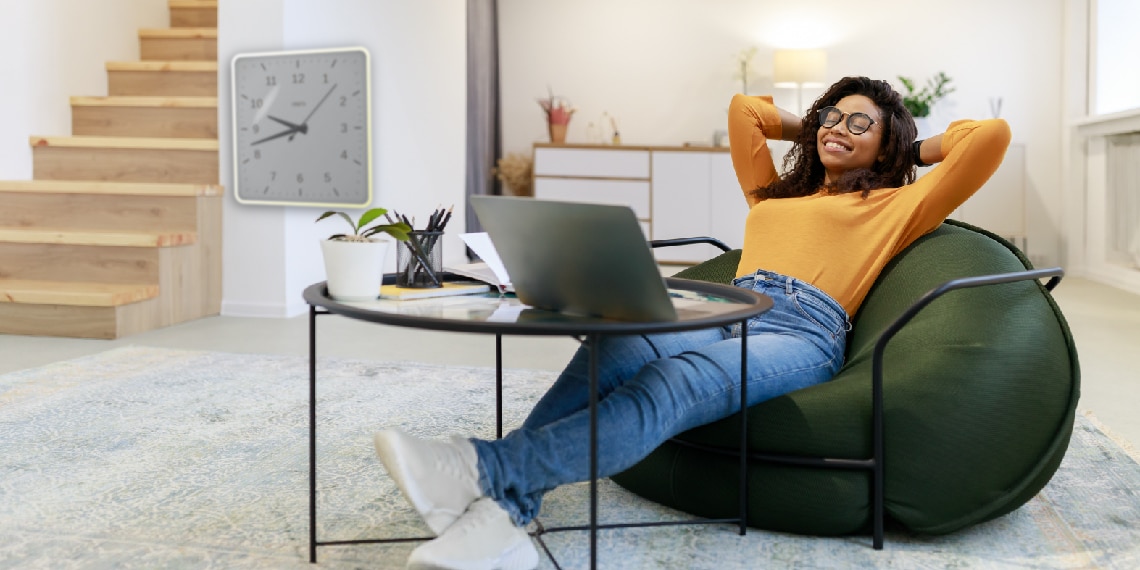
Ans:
9.42.07
